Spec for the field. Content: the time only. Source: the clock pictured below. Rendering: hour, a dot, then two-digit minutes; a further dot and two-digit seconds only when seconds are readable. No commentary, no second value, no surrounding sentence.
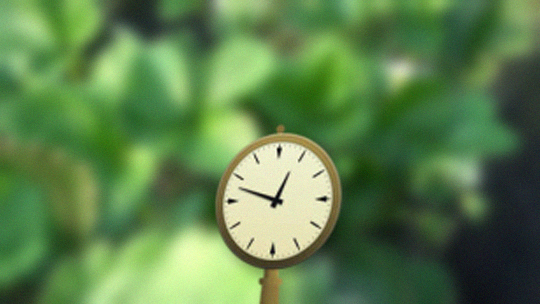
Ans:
12.48
